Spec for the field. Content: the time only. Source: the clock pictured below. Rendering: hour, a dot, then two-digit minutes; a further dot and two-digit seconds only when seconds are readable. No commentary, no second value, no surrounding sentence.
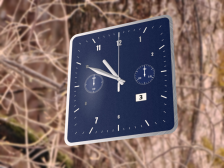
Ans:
10.50
